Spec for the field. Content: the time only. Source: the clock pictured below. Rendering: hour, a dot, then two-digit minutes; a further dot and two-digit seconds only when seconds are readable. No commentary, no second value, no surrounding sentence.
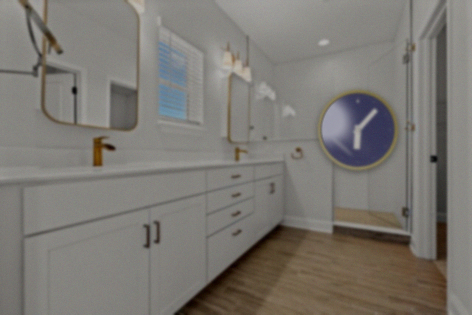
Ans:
6.07
